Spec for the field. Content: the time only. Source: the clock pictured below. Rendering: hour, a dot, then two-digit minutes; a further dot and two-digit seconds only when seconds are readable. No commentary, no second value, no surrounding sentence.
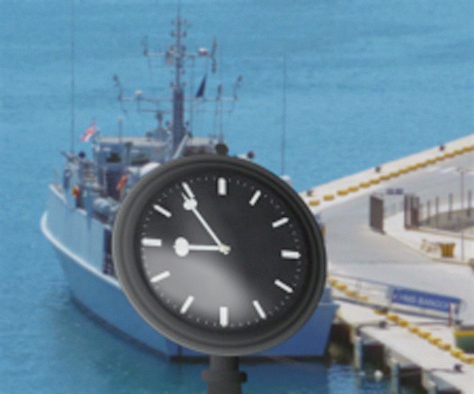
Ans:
8.54
